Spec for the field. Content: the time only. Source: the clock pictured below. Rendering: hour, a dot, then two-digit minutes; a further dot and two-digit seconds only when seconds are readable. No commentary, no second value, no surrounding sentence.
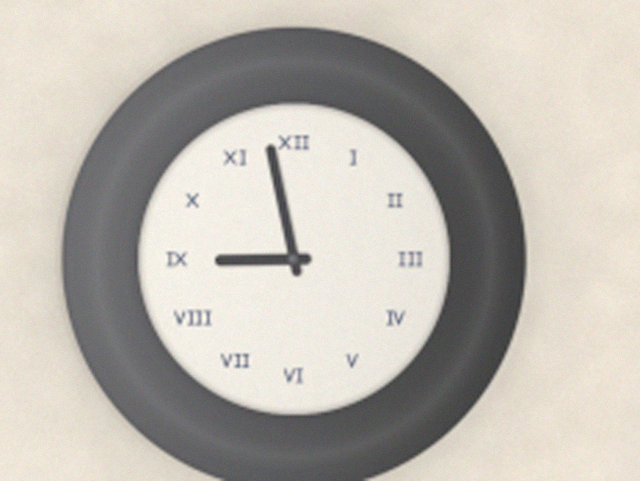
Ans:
8.58
